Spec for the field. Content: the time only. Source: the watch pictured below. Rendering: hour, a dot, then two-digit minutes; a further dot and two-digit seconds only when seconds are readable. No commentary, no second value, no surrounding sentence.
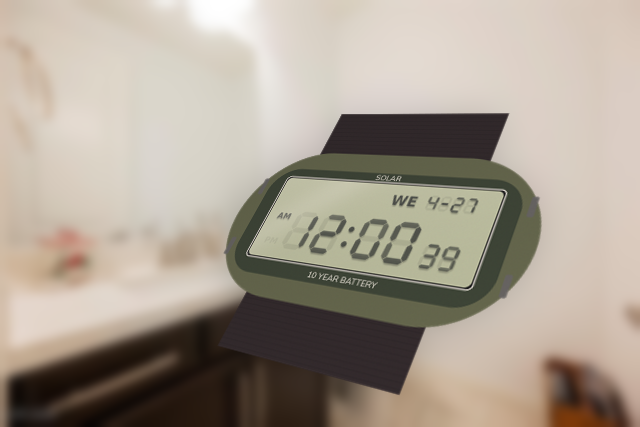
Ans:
12.00.39
